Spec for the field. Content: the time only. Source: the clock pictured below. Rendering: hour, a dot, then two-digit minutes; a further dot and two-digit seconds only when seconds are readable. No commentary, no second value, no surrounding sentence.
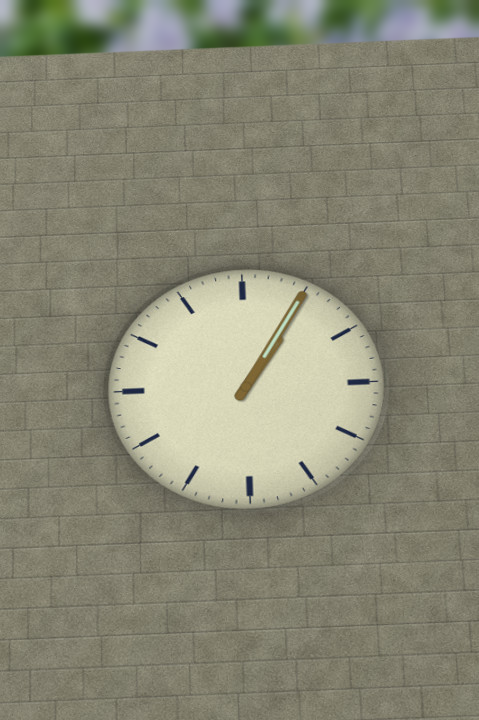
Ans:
1.05
